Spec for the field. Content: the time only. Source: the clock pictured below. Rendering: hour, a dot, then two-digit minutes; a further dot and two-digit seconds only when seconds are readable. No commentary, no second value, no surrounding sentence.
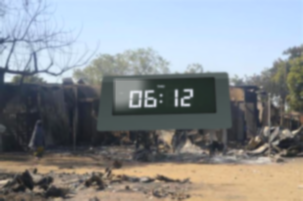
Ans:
6.12
